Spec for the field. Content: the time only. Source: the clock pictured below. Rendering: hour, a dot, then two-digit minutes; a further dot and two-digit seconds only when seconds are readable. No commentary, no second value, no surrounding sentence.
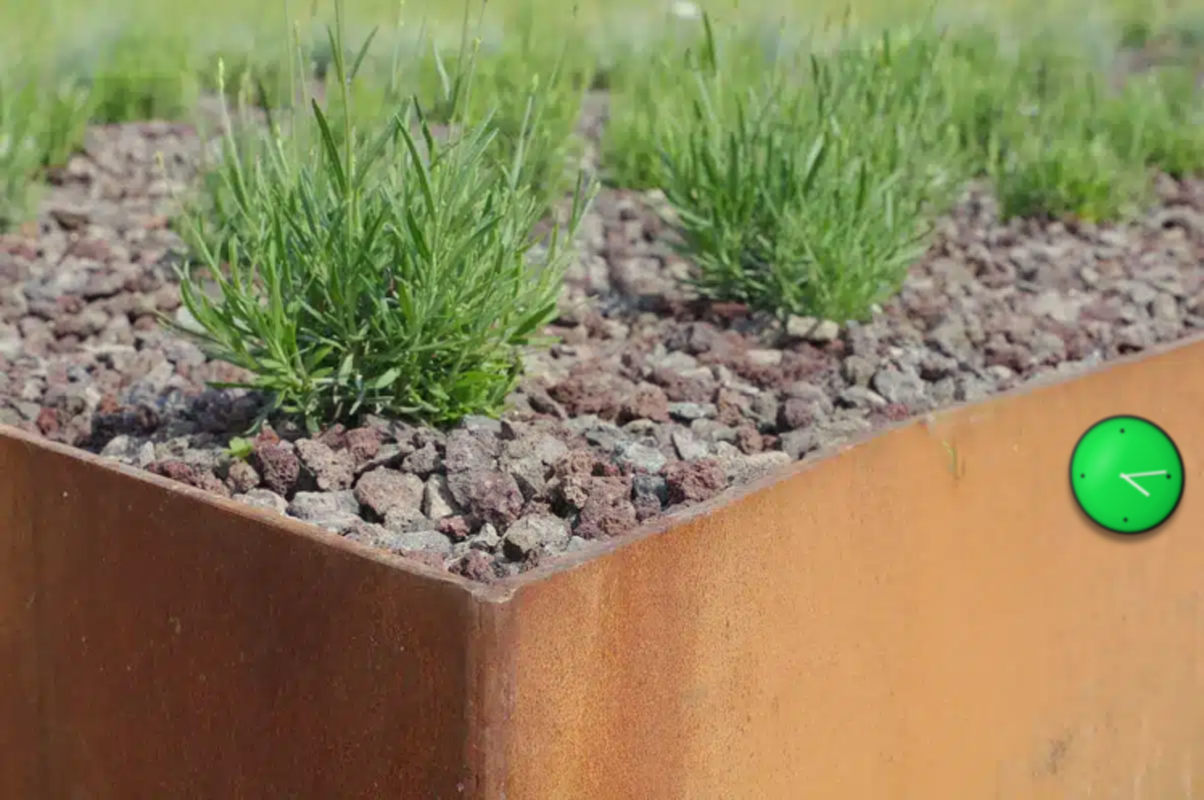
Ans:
4.14
